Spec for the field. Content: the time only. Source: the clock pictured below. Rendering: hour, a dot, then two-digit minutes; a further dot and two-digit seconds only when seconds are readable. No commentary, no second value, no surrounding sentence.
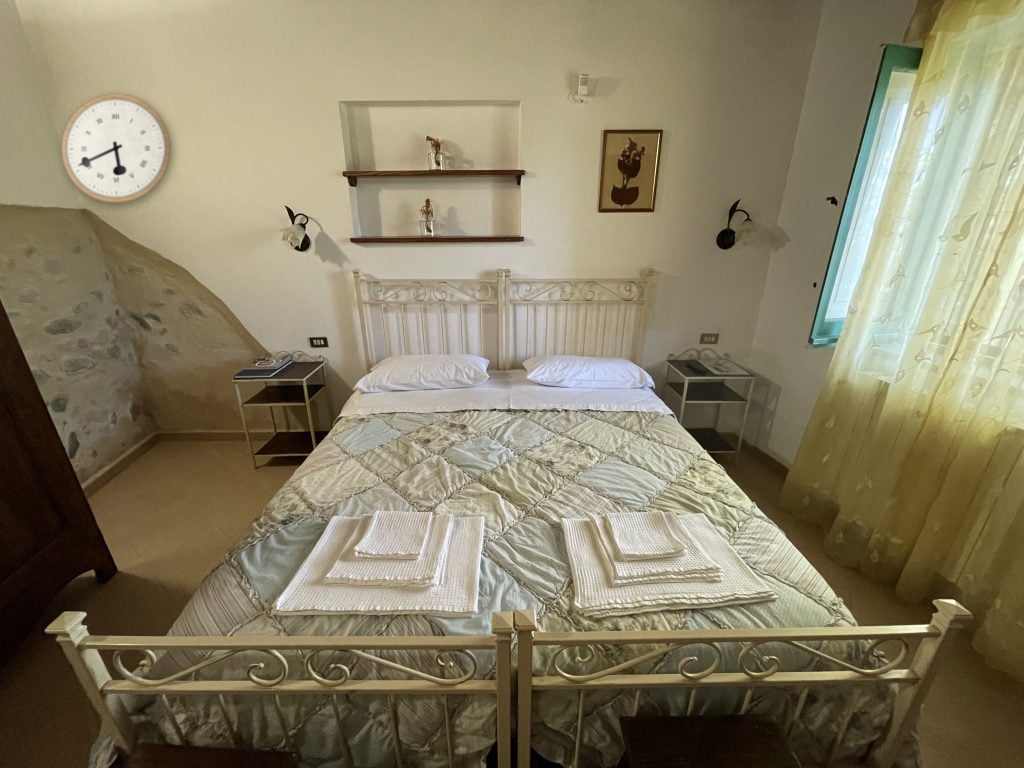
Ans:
5.41
